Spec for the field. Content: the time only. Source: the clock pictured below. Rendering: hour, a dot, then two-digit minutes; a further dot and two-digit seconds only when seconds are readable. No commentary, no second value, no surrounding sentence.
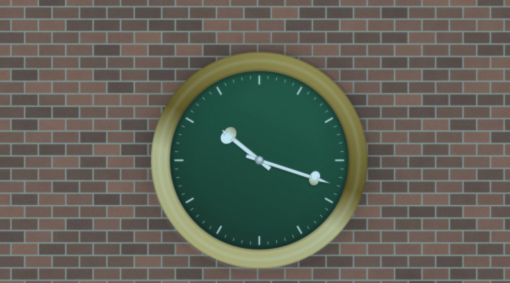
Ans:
10.18
